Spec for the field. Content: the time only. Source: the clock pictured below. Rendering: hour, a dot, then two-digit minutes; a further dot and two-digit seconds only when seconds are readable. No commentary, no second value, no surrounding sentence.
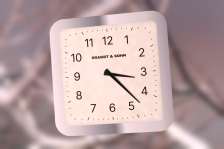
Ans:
3.23
